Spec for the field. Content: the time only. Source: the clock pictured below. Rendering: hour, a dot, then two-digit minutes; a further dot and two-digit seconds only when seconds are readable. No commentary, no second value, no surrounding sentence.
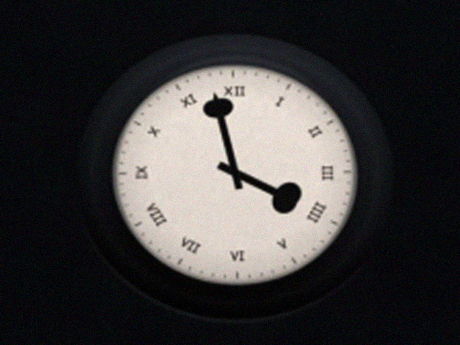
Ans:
3.58
